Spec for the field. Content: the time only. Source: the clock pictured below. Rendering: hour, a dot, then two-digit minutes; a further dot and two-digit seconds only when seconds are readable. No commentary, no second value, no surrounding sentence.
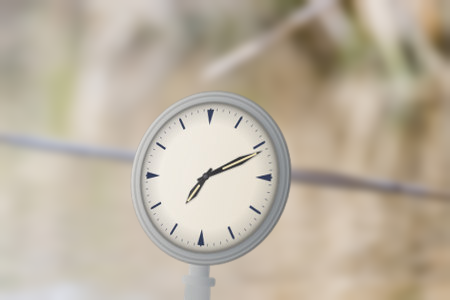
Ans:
7.11
